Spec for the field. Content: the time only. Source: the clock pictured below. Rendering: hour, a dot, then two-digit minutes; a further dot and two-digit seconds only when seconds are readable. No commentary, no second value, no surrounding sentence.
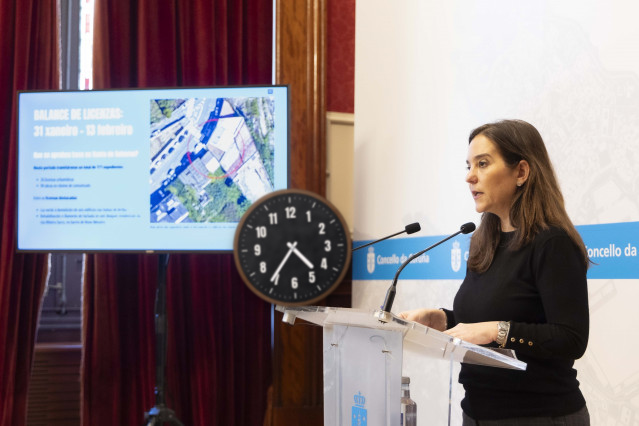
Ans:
4.36
